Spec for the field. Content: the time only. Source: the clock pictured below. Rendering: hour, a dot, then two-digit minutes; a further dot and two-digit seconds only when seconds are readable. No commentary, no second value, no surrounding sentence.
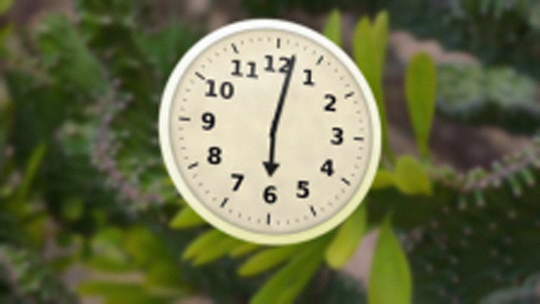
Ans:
6.02
